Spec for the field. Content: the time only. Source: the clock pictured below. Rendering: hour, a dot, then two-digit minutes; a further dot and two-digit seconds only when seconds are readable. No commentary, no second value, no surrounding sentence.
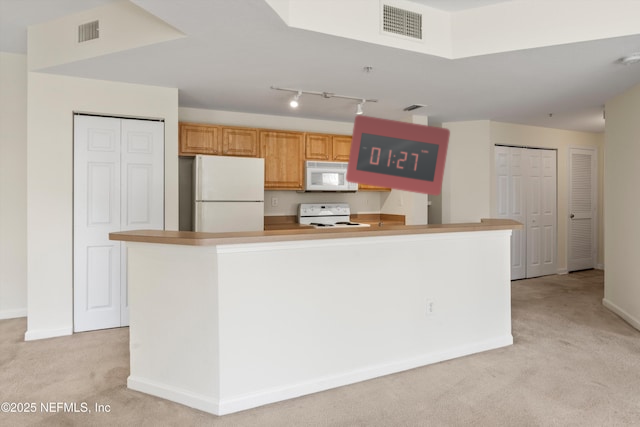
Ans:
1.27
